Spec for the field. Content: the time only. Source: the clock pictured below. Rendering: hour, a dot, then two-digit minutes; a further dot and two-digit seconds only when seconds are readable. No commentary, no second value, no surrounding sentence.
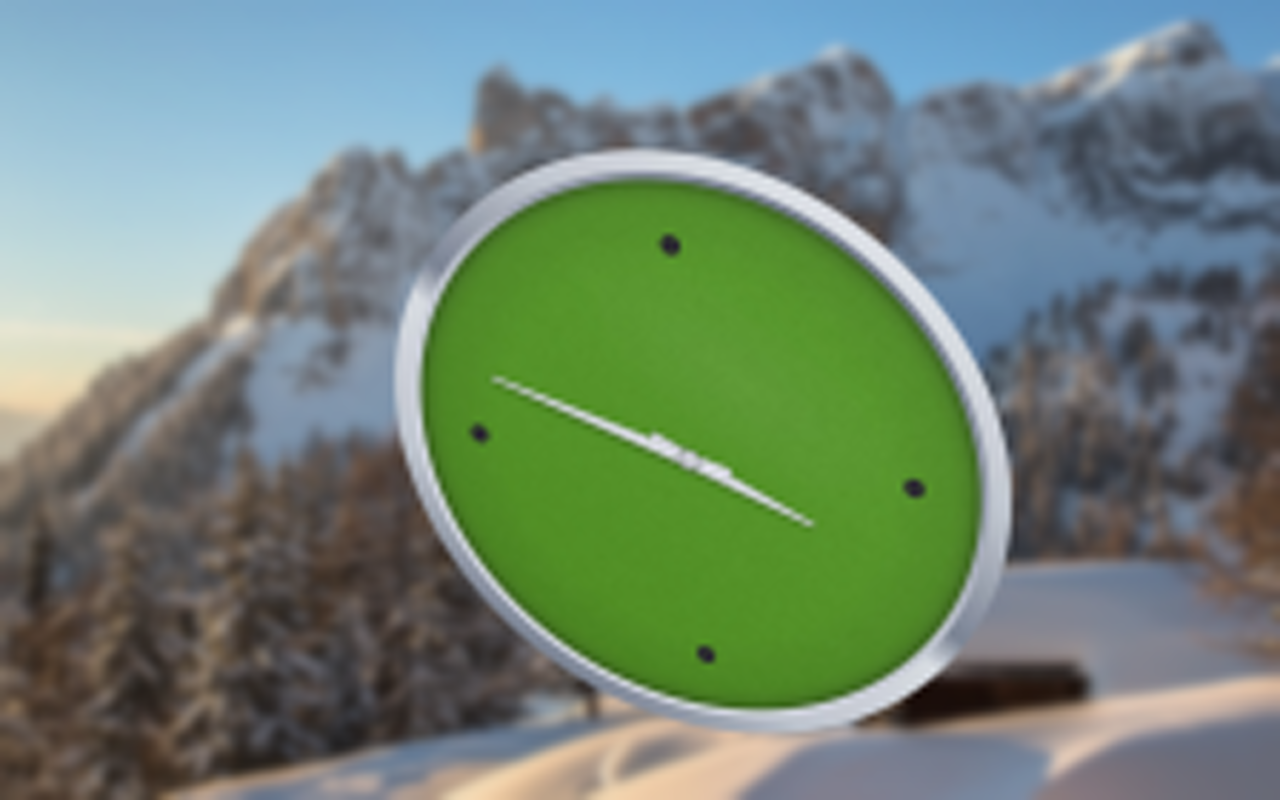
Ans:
3.48
